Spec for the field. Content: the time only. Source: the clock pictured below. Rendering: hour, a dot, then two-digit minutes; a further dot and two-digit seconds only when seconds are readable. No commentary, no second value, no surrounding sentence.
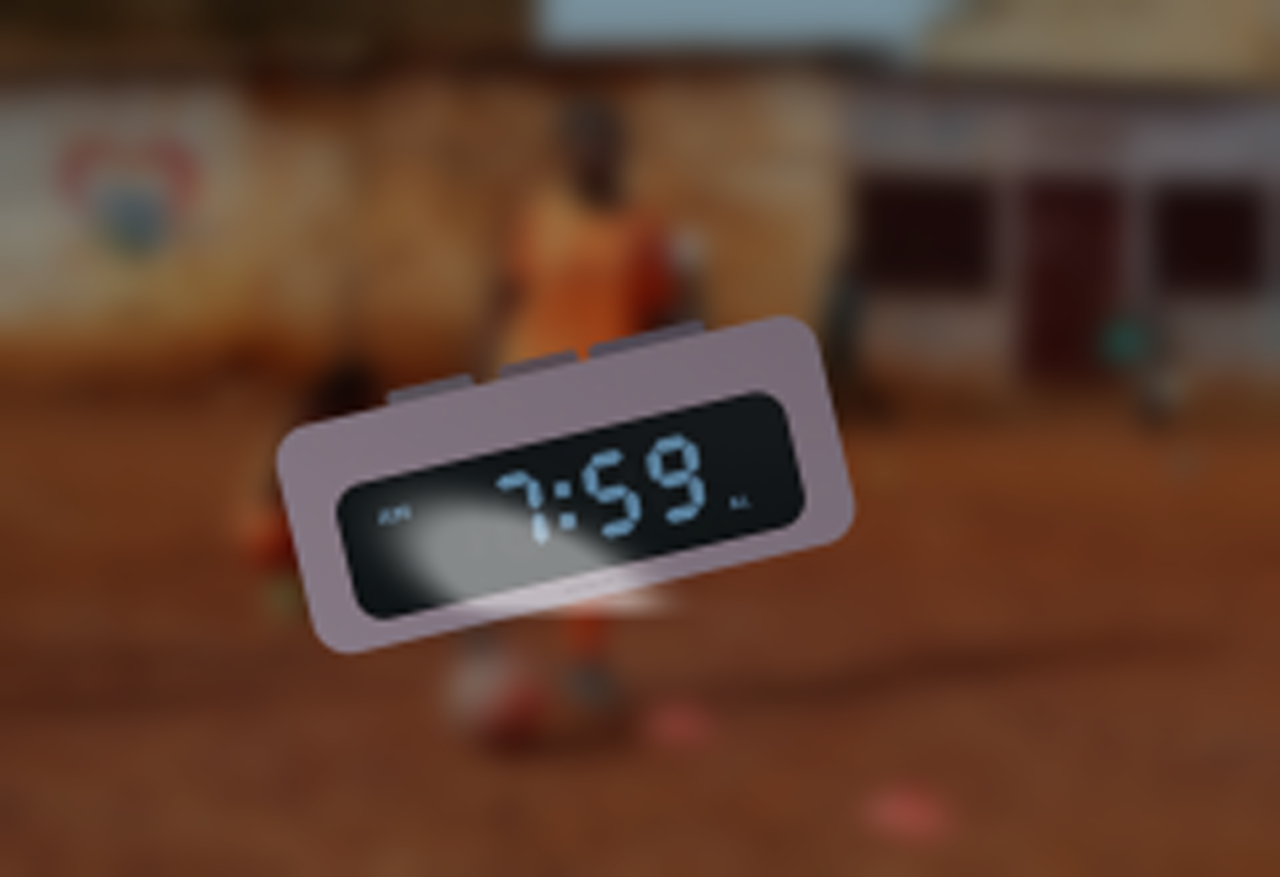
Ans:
7.59
